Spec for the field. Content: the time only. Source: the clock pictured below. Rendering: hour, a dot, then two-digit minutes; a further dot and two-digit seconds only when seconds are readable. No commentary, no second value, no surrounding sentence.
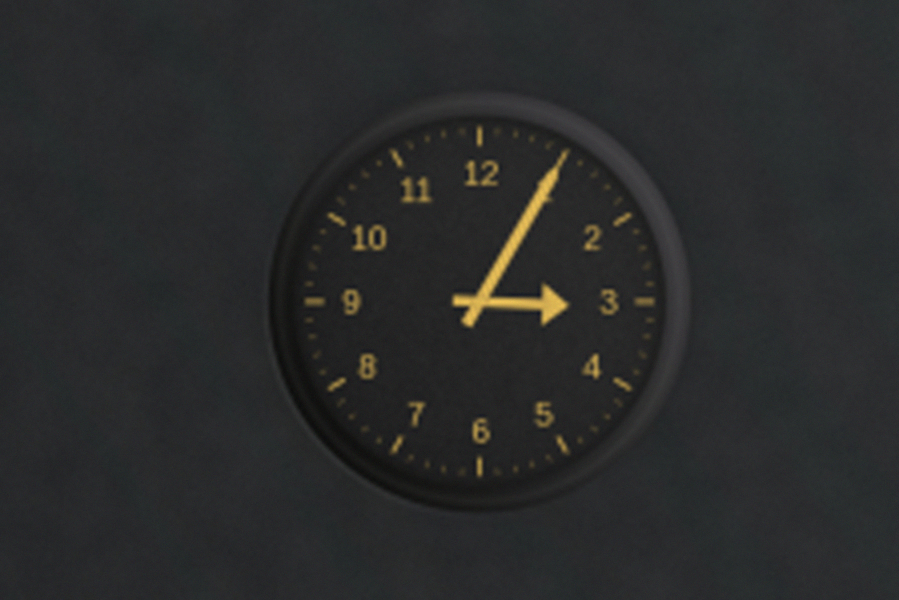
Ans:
3.05
